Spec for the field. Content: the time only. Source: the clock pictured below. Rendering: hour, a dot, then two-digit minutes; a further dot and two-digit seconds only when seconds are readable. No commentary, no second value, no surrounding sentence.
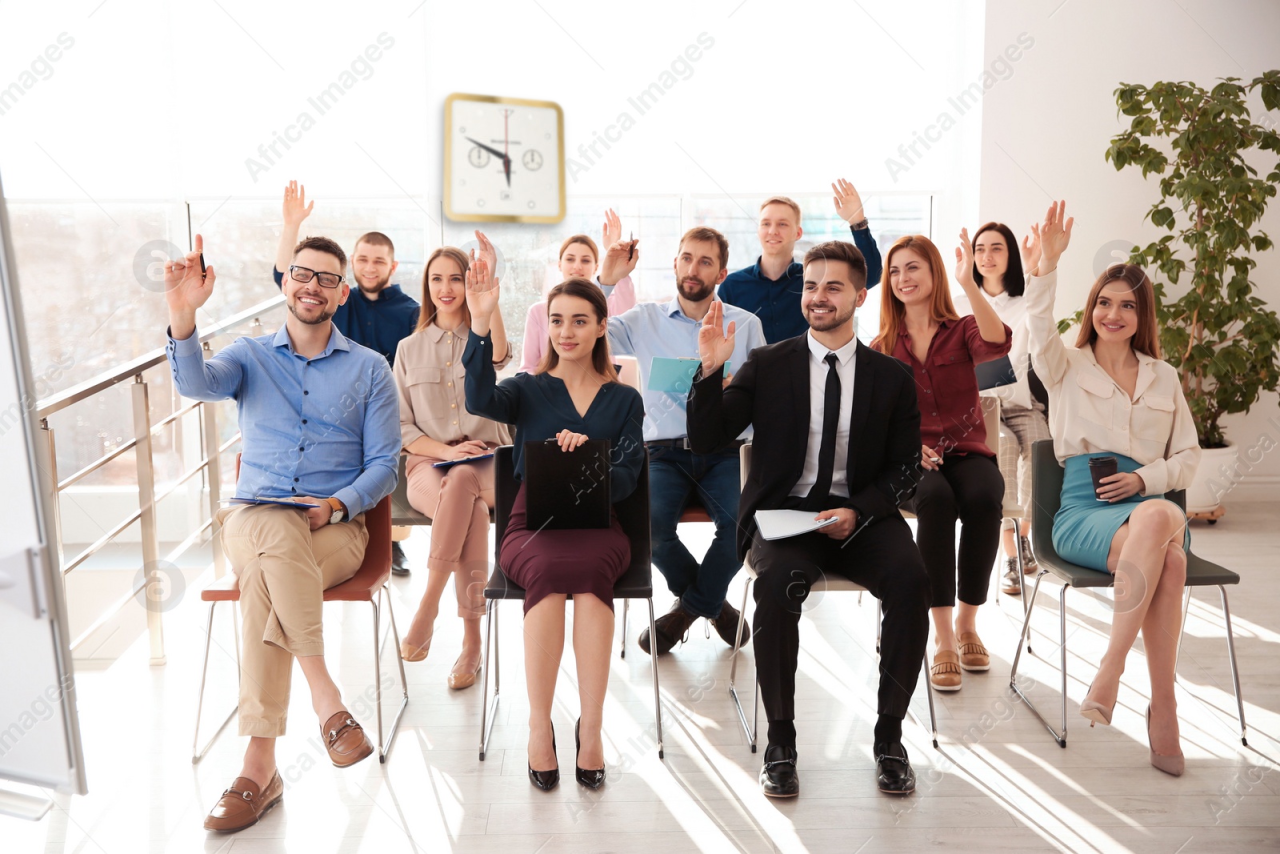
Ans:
5.49
